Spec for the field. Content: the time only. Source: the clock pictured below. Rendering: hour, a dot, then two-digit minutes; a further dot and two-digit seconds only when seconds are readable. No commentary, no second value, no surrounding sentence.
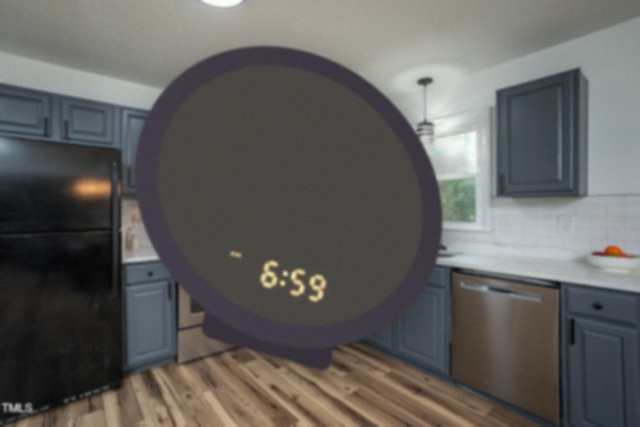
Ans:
6.59
